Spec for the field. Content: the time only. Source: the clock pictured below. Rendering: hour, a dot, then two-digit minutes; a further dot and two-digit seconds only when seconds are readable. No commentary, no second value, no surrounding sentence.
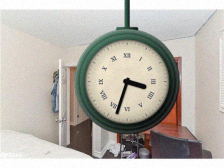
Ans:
3.33
